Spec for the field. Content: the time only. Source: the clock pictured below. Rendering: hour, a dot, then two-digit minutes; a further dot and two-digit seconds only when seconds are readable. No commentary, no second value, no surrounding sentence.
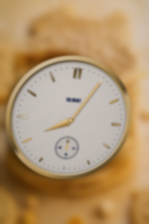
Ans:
8.05
